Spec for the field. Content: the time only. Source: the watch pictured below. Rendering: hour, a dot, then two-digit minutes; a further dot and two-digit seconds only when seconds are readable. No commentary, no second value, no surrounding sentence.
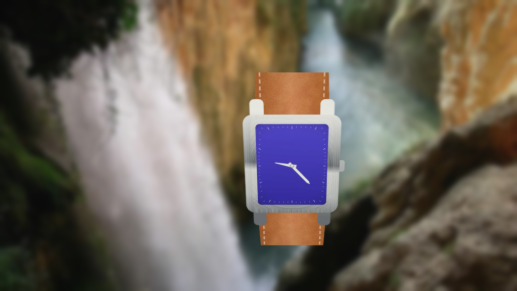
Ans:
9.23
